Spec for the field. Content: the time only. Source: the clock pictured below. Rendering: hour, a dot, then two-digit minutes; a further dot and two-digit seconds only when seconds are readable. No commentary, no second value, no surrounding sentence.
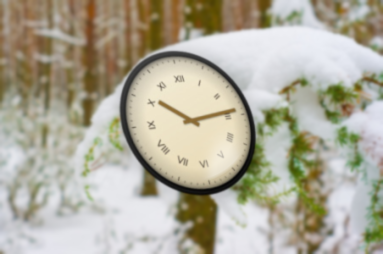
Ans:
10.14
